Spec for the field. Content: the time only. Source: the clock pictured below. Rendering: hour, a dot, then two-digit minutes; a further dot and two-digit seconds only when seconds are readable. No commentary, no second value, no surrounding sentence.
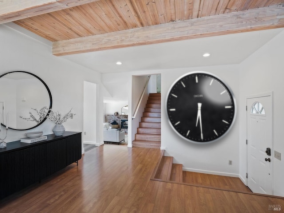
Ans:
6.30
